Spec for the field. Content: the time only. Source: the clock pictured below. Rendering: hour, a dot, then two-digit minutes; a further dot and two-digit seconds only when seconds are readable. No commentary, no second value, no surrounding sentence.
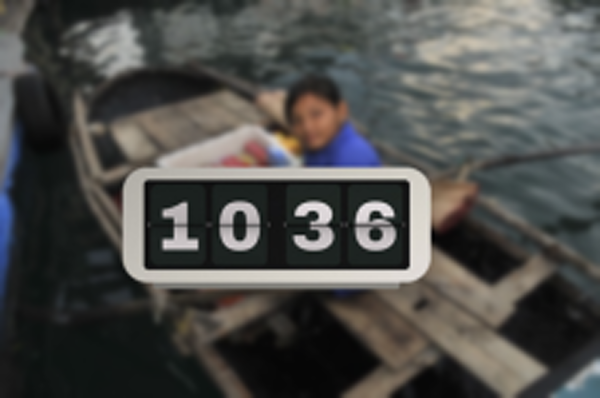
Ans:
10.36
